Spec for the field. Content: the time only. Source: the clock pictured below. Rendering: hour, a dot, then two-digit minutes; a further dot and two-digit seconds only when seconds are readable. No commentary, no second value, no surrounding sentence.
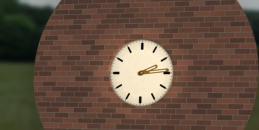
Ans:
2.14
